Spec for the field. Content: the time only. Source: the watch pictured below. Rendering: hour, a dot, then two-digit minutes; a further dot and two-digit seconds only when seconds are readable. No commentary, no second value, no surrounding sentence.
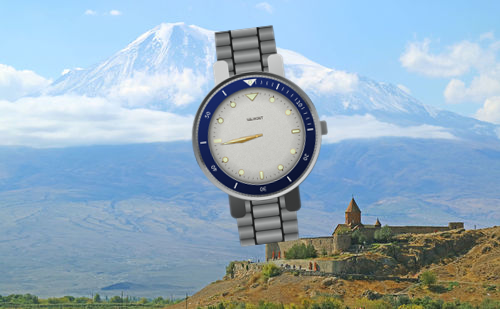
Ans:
8.44
